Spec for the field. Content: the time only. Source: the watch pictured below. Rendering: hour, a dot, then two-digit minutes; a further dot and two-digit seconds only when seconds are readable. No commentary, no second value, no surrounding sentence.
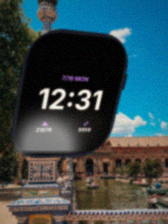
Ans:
12.31
